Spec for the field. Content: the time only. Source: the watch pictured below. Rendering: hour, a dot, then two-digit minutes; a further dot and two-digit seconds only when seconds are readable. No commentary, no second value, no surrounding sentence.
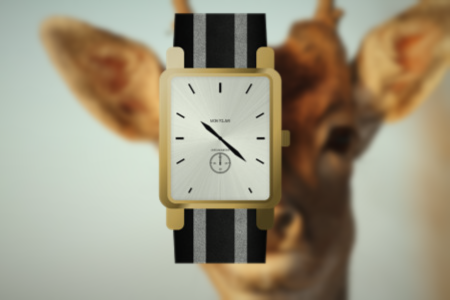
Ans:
10.22
